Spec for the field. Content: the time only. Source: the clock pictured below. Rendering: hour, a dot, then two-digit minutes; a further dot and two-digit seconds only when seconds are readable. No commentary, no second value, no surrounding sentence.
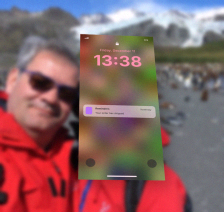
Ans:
13.38
